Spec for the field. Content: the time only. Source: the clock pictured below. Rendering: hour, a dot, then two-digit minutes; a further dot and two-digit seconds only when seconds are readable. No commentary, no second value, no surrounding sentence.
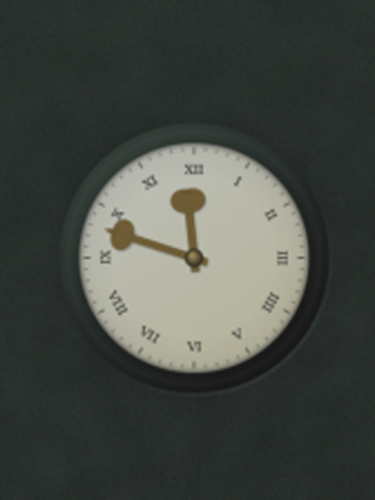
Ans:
11.48
